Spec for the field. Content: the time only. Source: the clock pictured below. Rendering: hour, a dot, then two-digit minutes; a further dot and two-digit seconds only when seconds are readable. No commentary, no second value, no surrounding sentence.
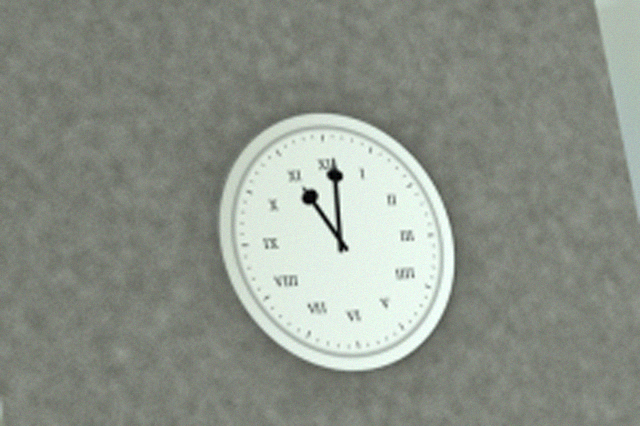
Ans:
11.01
